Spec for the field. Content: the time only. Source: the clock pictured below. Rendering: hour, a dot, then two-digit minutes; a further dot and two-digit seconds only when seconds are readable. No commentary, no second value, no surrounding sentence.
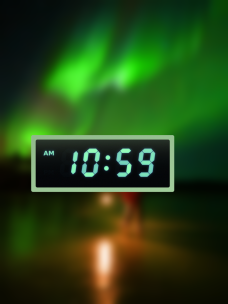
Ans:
10.59
